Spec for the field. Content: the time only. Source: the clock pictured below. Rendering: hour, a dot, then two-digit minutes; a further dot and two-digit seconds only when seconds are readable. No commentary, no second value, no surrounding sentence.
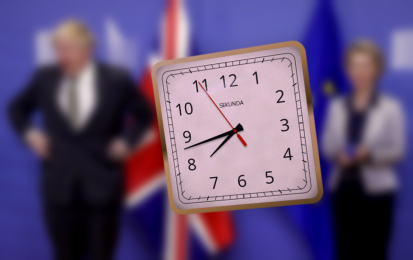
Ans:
7.42.55
